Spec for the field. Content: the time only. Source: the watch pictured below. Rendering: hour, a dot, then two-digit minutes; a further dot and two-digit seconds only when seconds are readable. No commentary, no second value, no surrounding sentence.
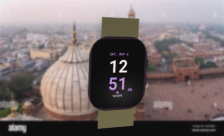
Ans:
12.51
